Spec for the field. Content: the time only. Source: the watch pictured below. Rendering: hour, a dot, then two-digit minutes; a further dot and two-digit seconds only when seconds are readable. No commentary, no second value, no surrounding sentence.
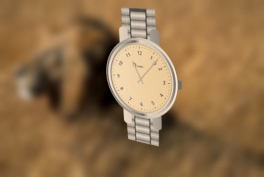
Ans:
11.07
